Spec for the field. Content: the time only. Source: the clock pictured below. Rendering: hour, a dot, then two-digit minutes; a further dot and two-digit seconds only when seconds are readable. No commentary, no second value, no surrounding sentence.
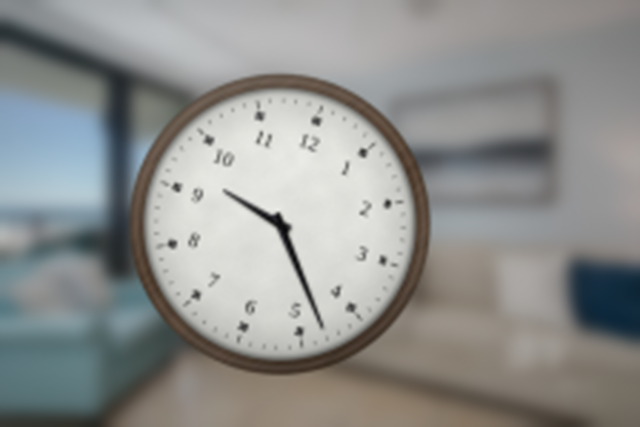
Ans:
9.23
